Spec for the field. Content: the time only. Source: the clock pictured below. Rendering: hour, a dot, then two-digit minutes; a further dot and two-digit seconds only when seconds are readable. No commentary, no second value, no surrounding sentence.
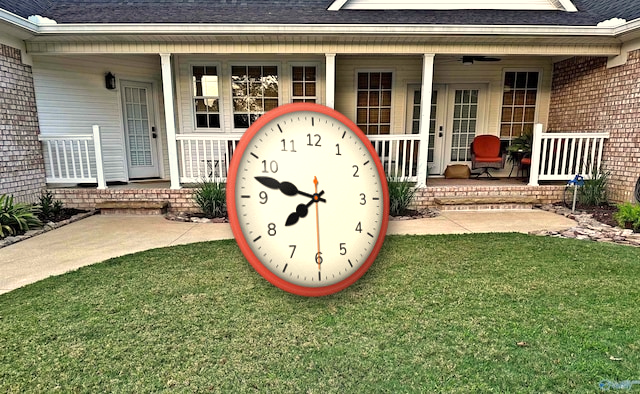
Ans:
7.47.30
